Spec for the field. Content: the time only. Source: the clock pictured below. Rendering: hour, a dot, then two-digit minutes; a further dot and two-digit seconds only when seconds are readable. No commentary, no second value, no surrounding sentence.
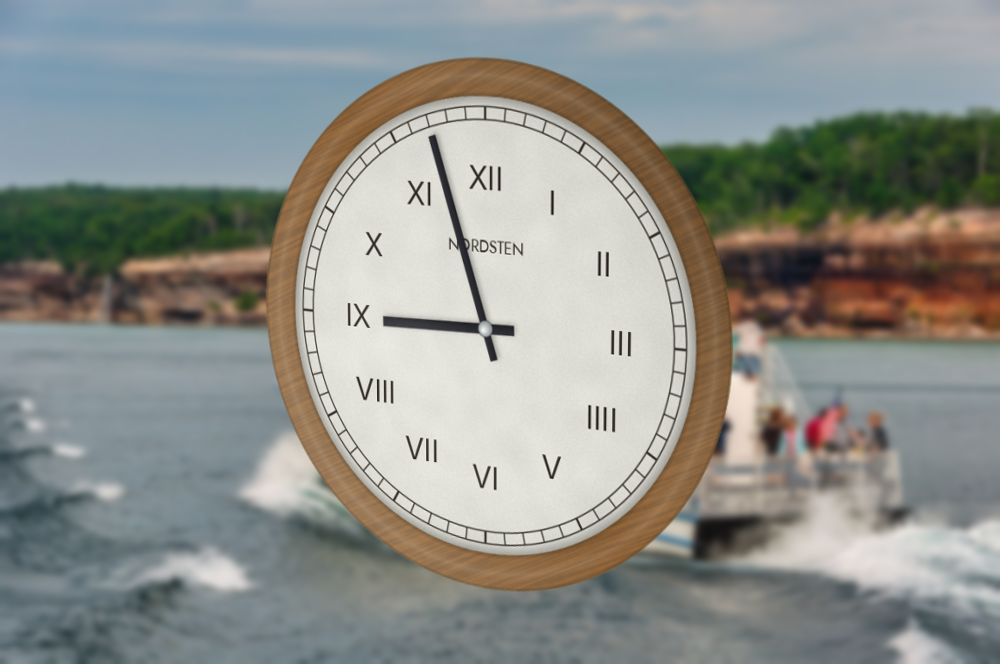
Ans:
8.57
